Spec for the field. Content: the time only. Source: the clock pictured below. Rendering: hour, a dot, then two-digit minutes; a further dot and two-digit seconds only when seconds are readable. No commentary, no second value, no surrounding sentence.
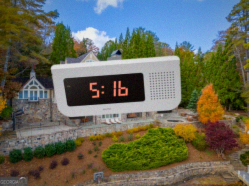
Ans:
5.16
